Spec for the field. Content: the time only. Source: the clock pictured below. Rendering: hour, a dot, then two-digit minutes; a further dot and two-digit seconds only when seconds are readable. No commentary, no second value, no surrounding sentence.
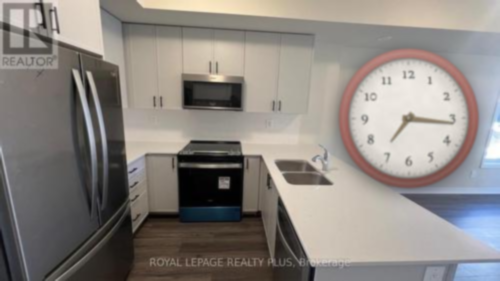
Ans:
7.16
